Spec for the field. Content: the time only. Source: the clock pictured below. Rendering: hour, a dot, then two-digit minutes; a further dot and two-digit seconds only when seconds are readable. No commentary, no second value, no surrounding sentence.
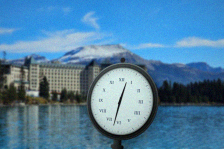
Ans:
12.32
